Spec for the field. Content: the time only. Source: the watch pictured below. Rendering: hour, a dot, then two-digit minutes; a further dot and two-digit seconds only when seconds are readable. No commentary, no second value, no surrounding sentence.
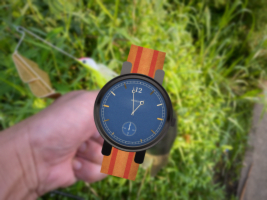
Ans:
12.58
